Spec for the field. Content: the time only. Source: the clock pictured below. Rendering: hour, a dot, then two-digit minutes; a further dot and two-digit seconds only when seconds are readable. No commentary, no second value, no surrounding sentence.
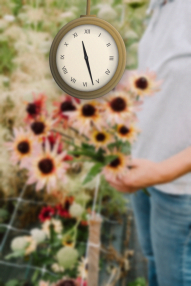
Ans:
11.27
